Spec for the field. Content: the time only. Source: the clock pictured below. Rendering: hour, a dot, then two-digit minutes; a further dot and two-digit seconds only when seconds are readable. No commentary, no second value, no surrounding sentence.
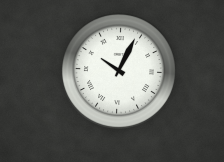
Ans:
10.04
